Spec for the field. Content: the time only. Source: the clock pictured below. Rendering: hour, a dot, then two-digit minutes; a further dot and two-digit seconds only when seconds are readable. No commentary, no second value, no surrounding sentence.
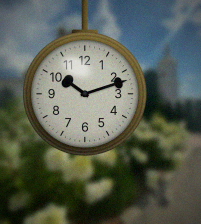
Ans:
10.12
